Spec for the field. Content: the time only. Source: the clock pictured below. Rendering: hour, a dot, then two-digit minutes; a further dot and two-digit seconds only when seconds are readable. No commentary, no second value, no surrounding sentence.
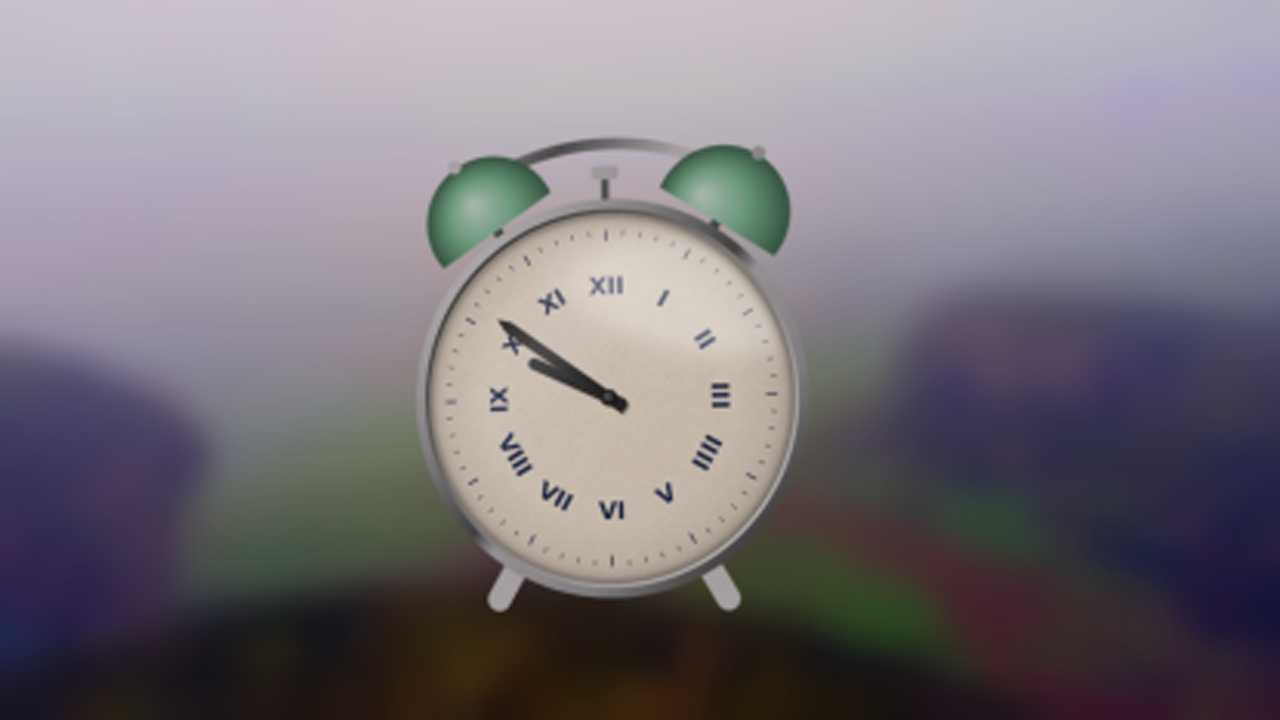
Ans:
9.51
